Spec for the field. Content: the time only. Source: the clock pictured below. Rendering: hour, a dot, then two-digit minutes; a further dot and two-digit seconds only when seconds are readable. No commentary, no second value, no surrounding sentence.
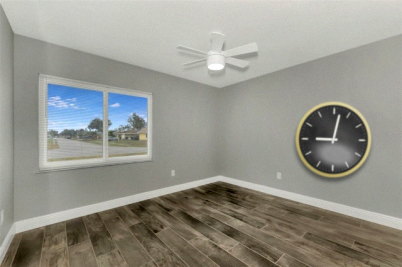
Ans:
9.02
